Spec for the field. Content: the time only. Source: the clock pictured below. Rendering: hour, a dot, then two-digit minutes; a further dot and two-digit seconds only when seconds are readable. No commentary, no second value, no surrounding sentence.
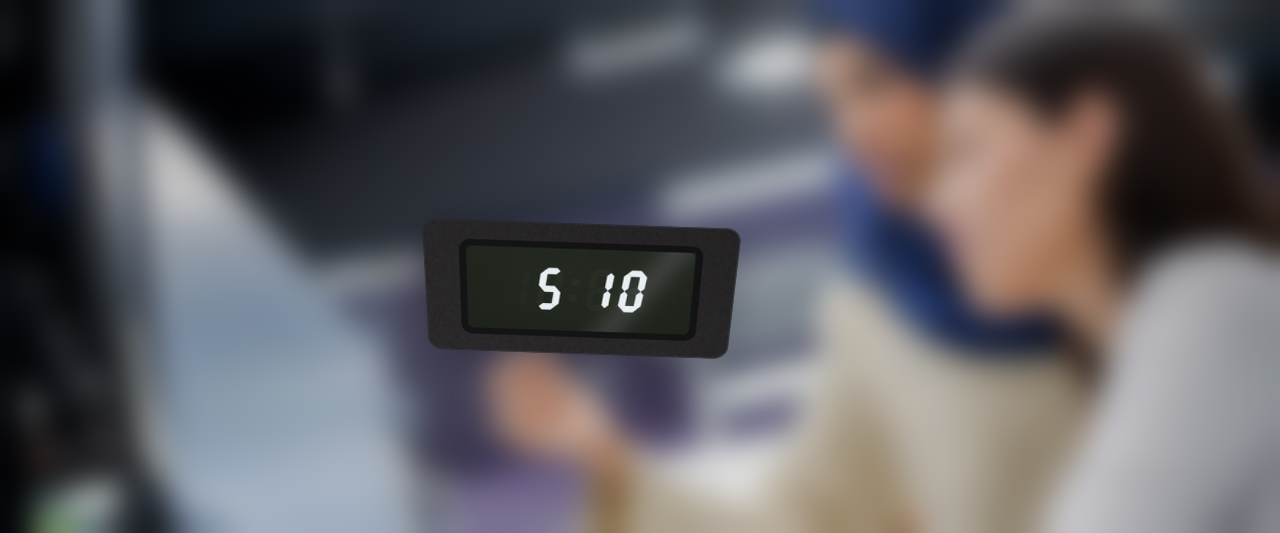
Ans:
5.10
